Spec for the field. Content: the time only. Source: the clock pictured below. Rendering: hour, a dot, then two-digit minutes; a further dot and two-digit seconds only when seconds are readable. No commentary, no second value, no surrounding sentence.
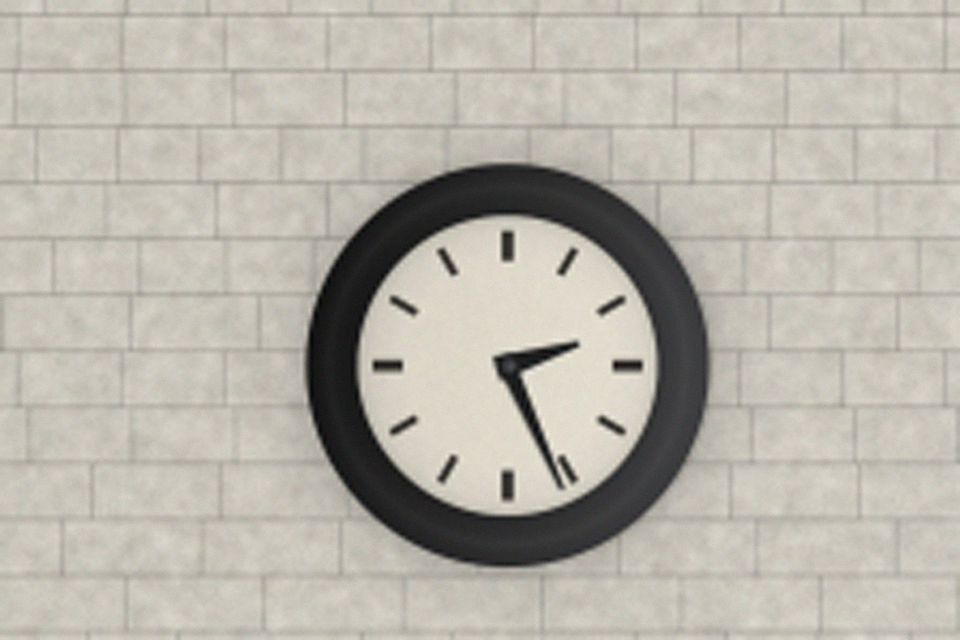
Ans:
2.26
